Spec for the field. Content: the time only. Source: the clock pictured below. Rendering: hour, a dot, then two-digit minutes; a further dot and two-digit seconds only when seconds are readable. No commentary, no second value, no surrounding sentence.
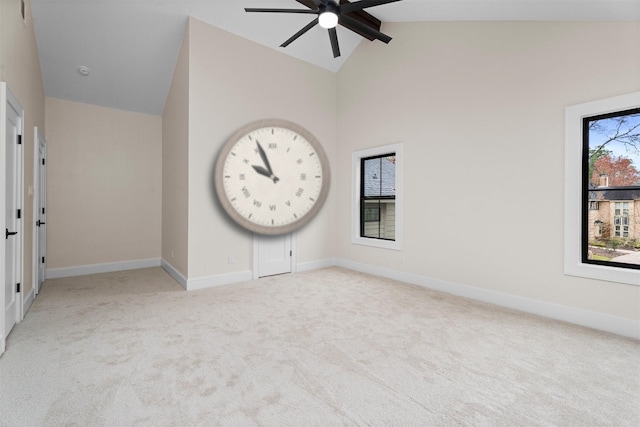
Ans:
9.56
